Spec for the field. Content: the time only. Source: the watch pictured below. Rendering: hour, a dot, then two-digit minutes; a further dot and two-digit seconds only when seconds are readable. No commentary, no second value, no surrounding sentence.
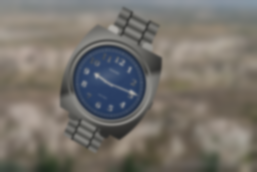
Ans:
9.14
